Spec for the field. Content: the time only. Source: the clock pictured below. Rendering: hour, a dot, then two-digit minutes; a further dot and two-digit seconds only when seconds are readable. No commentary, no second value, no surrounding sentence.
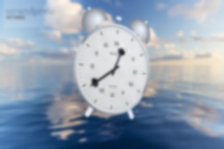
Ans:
12.39
